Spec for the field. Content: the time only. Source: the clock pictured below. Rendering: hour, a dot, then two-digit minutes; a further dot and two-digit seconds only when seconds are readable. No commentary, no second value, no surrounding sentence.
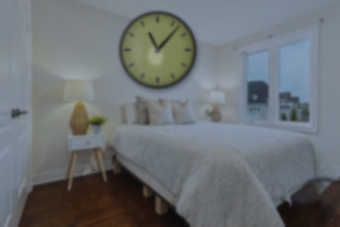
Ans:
11.07
